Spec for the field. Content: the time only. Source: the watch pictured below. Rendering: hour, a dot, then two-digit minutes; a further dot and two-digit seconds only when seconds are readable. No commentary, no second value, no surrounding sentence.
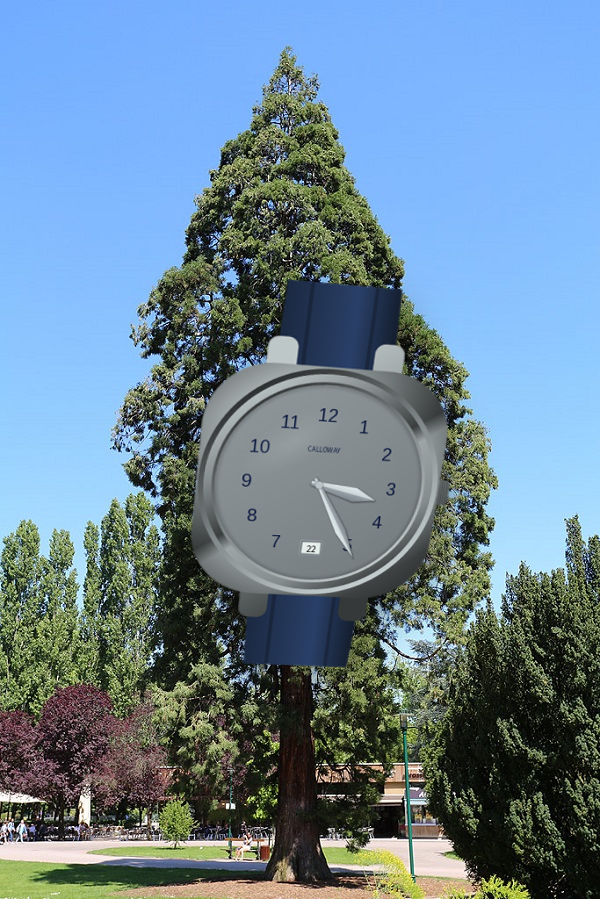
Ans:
3.25
